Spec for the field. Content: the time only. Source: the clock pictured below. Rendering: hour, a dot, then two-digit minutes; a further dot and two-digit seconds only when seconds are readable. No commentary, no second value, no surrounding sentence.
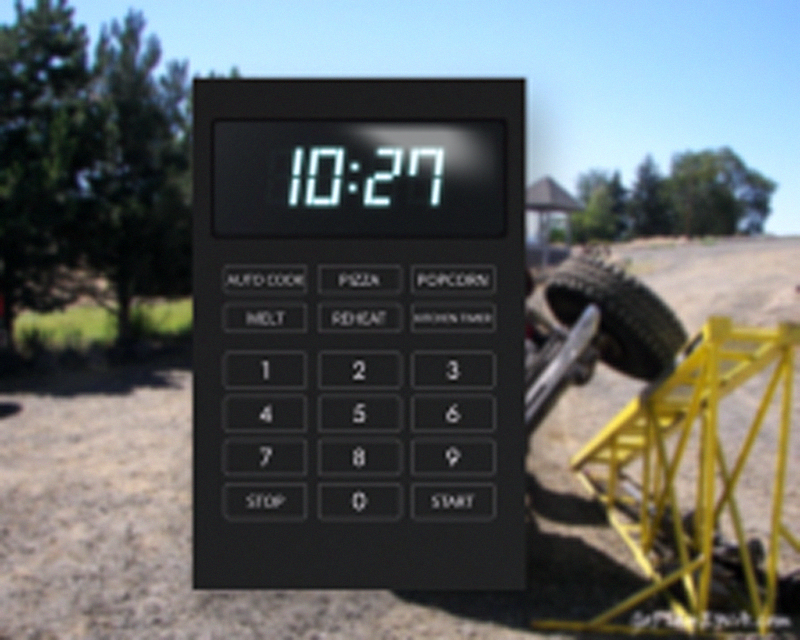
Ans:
10.27
